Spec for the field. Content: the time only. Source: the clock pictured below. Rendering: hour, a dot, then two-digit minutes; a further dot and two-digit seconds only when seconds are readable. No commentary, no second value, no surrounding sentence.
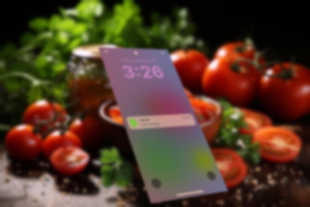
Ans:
3.26
